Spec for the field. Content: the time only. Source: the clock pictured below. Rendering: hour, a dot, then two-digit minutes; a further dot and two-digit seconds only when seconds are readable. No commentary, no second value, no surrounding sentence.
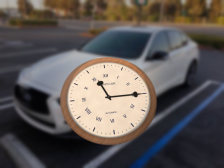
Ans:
11.15
